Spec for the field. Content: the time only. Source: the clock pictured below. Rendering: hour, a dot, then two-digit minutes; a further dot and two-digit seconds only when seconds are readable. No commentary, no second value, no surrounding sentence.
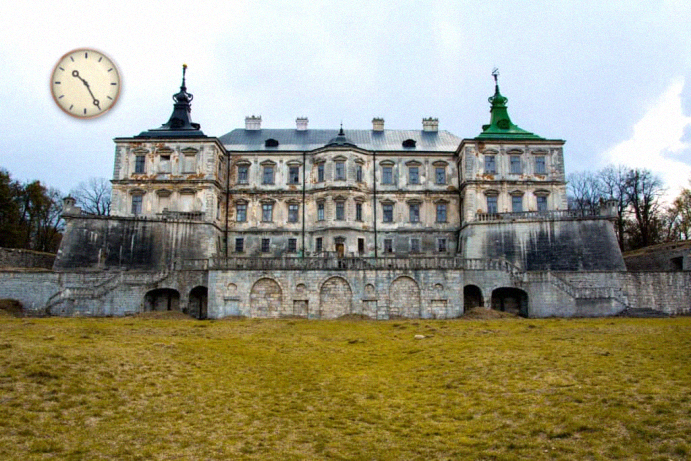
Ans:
10.25
